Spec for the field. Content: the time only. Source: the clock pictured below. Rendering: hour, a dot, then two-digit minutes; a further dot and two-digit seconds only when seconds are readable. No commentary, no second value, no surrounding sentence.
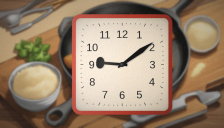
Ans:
9.09
